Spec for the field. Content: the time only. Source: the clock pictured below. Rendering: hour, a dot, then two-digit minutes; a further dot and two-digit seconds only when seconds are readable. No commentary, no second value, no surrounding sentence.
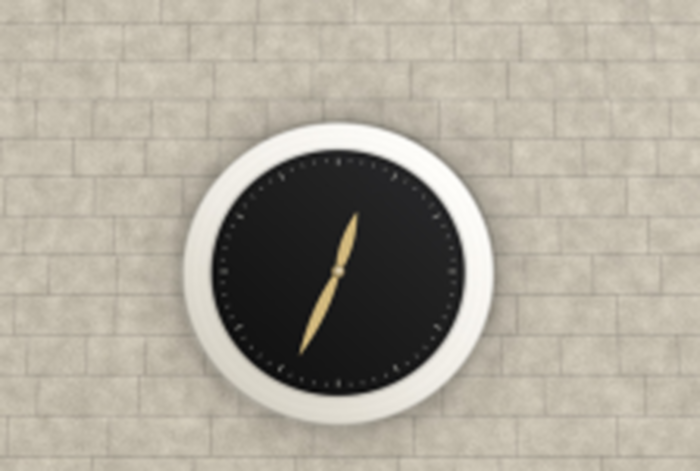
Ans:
12.34
